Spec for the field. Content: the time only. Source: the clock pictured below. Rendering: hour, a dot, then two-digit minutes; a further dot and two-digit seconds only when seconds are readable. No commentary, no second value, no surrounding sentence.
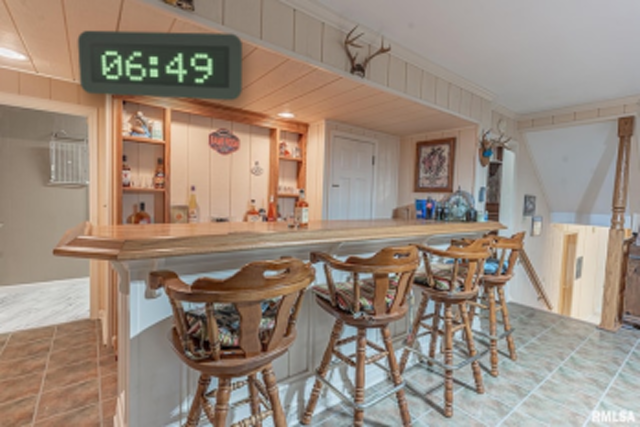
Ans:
6.49
